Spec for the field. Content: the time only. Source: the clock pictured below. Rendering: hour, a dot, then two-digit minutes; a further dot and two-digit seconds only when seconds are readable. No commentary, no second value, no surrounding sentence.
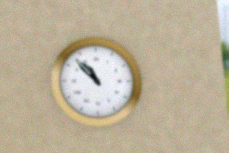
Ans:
10.53
